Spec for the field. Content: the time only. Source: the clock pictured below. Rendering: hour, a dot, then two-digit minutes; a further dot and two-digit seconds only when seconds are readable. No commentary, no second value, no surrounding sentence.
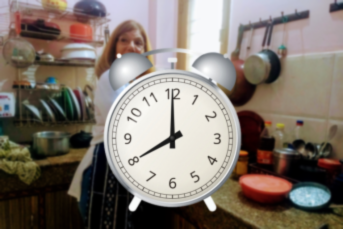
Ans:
8.00
